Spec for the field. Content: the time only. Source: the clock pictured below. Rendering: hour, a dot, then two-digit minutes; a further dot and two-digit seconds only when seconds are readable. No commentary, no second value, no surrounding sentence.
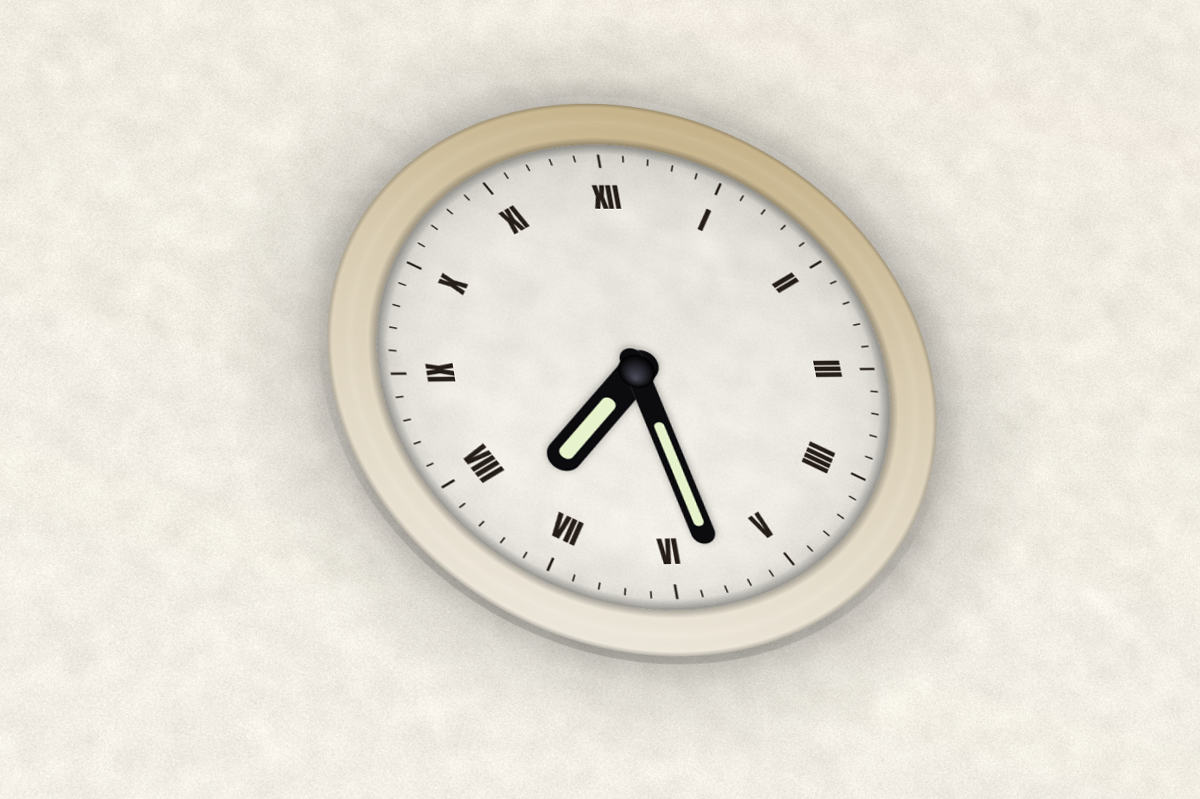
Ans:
7.28
